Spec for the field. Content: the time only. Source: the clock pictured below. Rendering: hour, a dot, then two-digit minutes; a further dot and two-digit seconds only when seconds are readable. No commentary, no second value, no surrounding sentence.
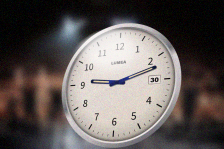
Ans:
9.12
